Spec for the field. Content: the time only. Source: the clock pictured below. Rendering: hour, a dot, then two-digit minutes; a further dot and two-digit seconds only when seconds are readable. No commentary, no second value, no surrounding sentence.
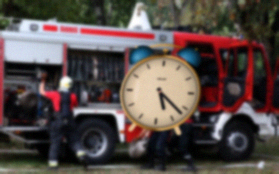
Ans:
5.22
